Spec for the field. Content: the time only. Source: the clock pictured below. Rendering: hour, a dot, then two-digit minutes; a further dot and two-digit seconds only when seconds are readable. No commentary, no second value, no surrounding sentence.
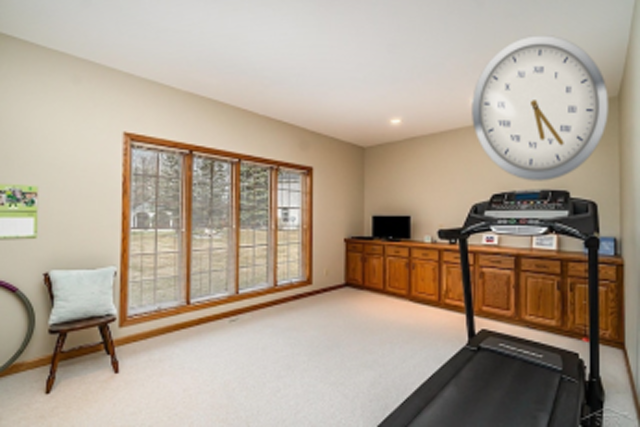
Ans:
5.23
